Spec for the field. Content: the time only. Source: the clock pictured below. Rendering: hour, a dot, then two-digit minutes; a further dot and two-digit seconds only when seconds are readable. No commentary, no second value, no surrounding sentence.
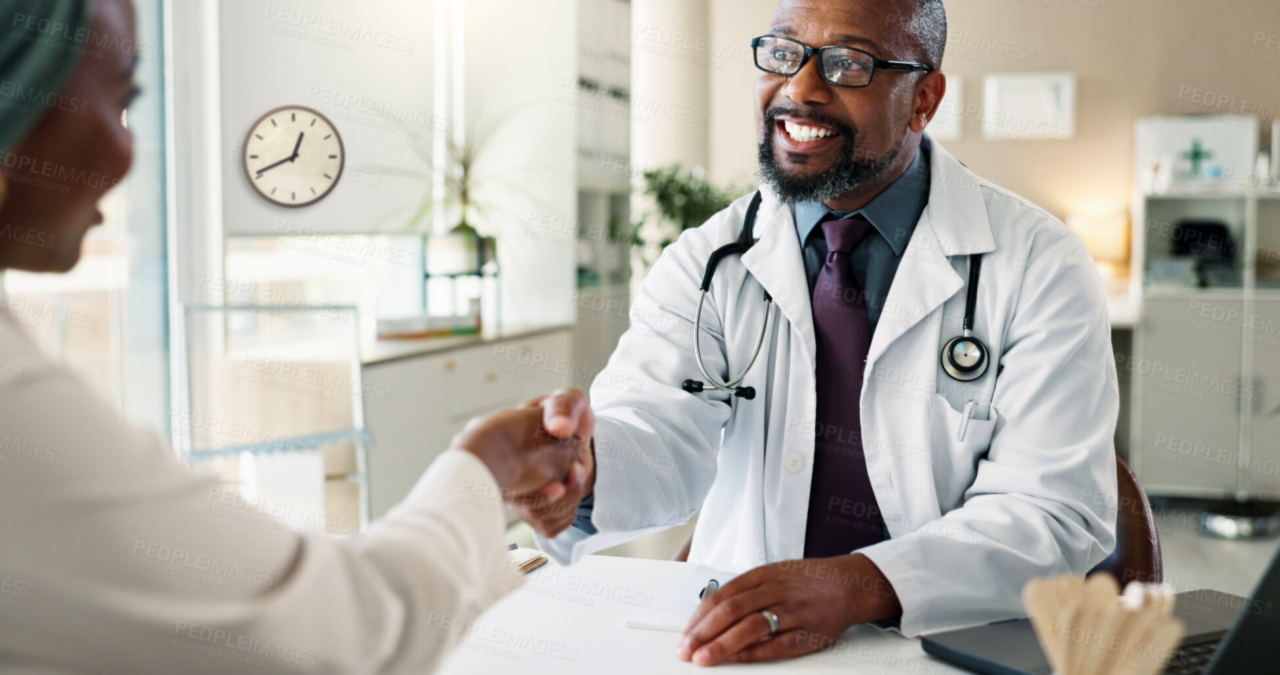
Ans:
12.41
